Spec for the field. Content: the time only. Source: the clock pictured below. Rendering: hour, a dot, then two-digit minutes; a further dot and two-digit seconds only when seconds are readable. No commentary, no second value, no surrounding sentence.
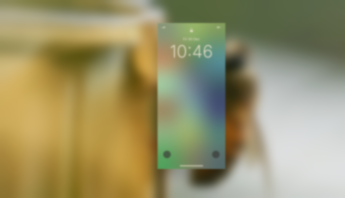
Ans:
10.46
